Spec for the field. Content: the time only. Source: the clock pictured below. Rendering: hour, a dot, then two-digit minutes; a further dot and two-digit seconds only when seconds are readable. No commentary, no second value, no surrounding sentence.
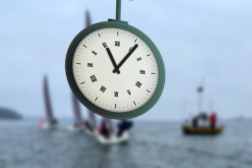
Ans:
11.06
